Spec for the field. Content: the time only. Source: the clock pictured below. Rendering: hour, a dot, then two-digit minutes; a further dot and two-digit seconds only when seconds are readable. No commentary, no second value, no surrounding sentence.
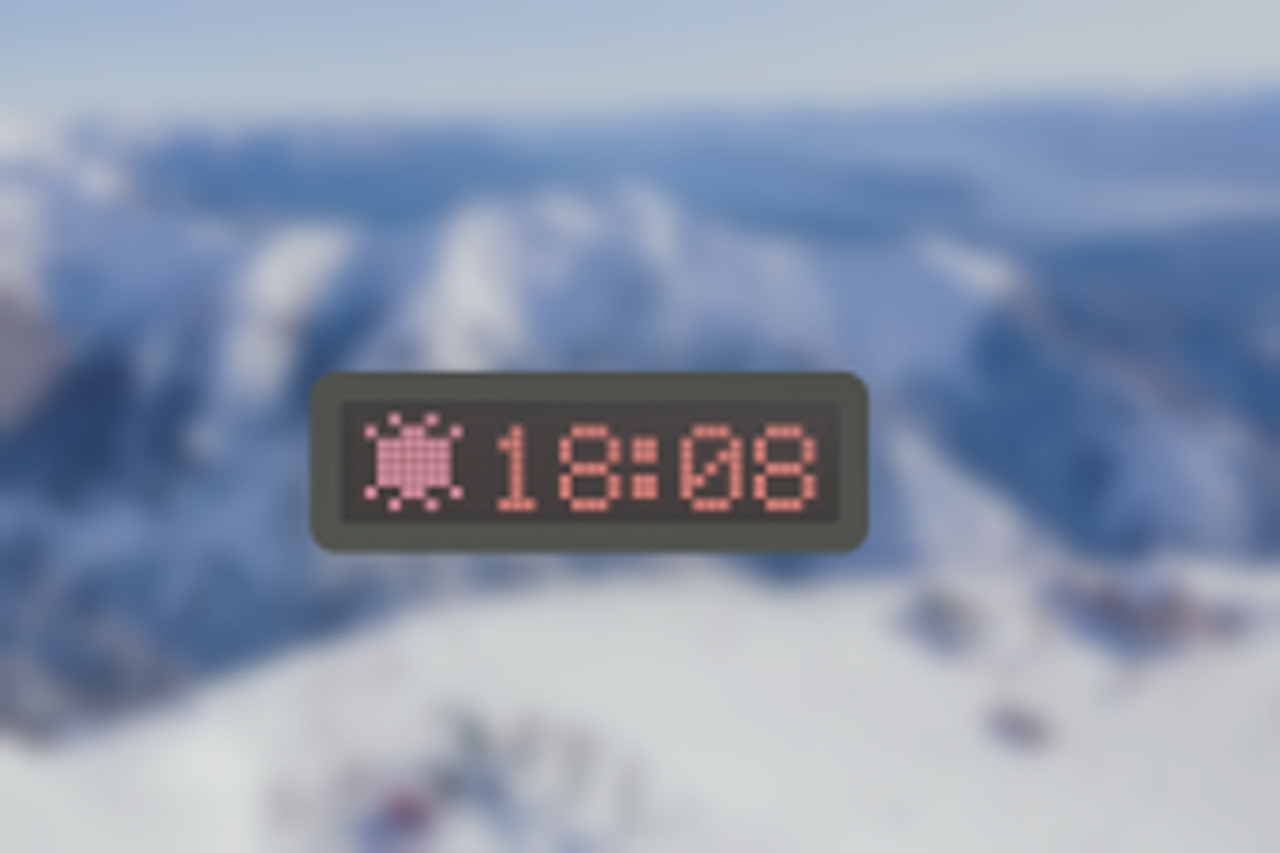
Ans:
18.08
